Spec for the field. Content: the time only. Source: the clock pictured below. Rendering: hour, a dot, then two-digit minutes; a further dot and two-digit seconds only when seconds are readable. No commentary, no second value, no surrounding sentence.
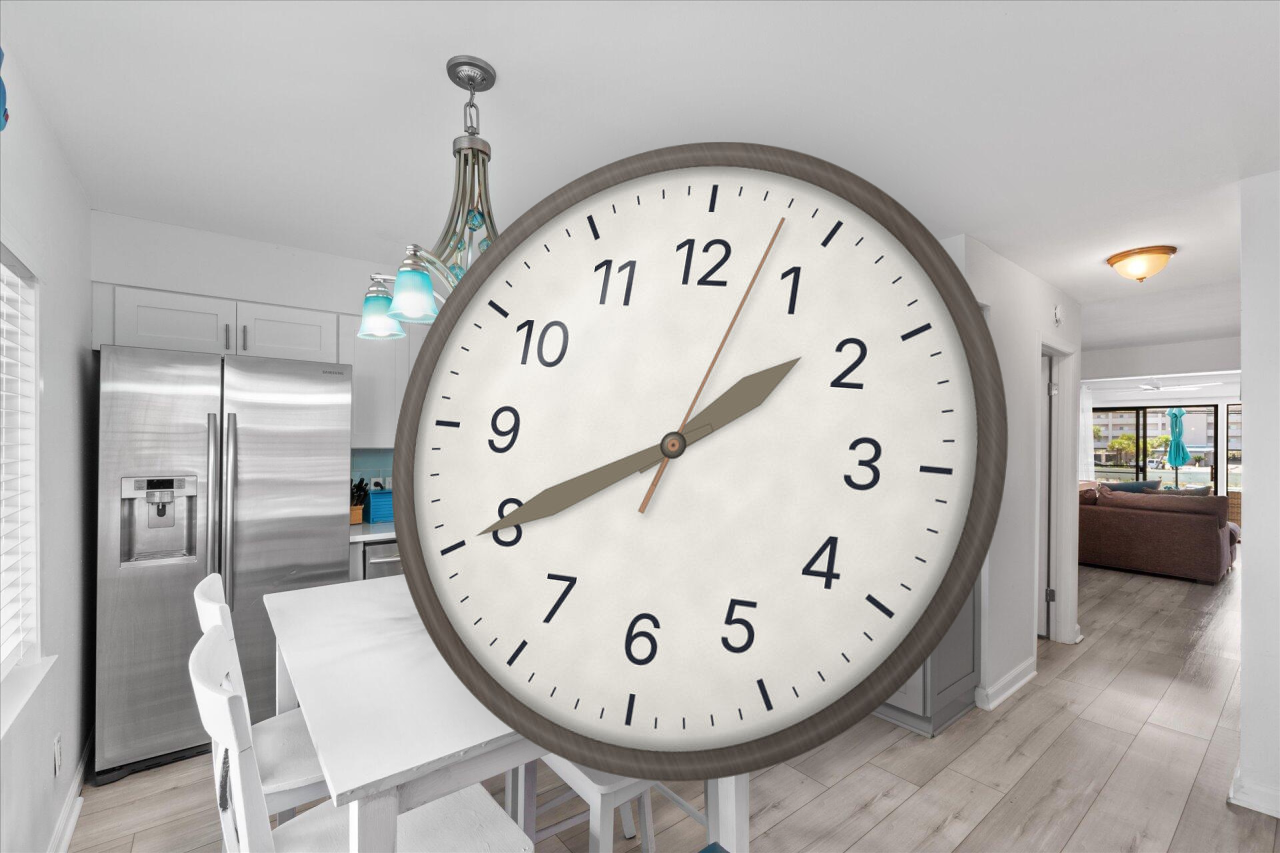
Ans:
1.40.03
